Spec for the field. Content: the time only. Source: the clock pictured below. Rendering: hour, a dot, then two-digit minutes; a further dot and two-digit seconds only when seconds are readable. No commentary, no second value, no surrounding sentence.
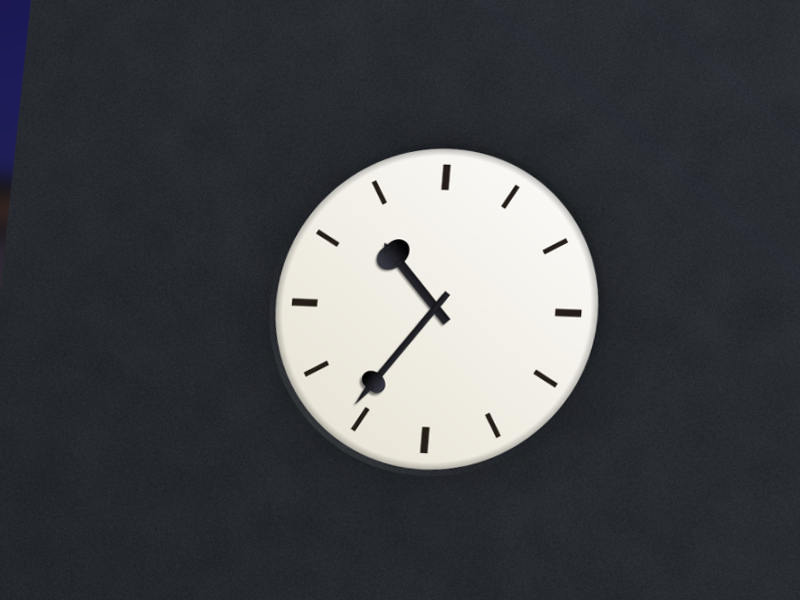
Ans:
10.36
